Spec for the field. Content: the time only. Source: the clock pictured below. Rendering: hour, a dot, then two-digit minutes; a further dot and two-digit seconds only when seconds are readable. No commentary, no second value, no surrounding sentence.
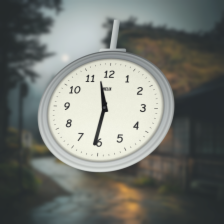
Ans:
11.31
